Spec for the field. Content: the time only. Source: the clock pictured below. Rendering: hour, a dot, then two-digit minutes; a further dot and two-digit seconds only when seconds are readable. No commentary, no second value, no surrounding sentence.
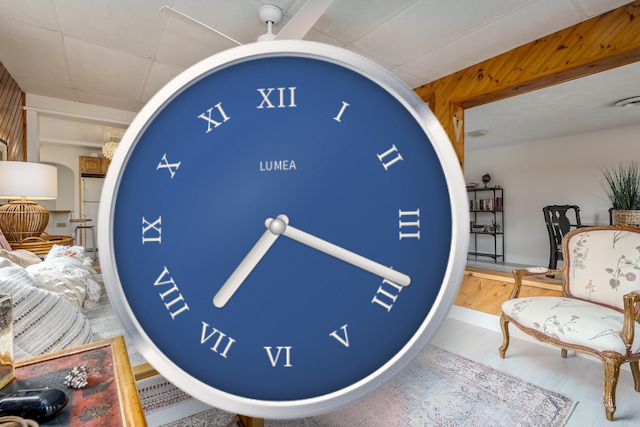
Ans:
7.19
